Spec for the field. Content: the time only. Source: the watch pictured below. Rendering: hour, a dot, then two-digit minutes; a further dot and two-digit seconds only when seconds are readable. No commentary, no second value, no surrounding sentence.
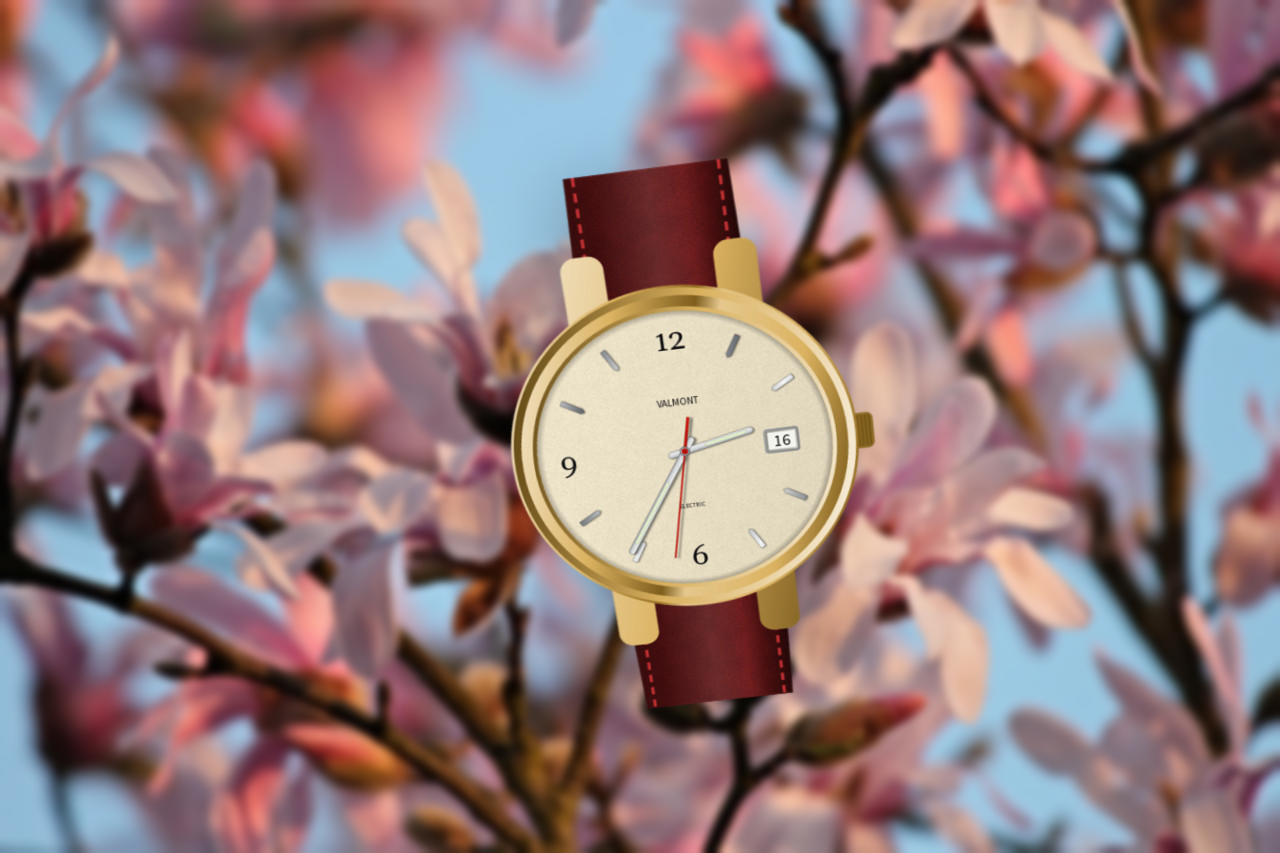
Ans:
2.35.32
